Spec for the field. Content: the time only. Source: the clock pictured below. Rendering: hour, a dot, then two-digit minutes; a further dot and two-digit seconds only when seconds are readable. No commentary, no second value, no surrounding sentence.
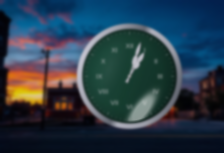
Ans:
1.03
